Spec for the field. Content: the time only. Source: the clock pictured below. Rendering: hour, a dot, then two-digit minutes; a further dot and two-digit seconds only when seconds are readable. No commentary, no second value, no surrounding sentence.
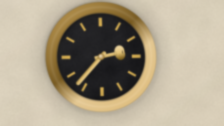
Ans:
2.37
